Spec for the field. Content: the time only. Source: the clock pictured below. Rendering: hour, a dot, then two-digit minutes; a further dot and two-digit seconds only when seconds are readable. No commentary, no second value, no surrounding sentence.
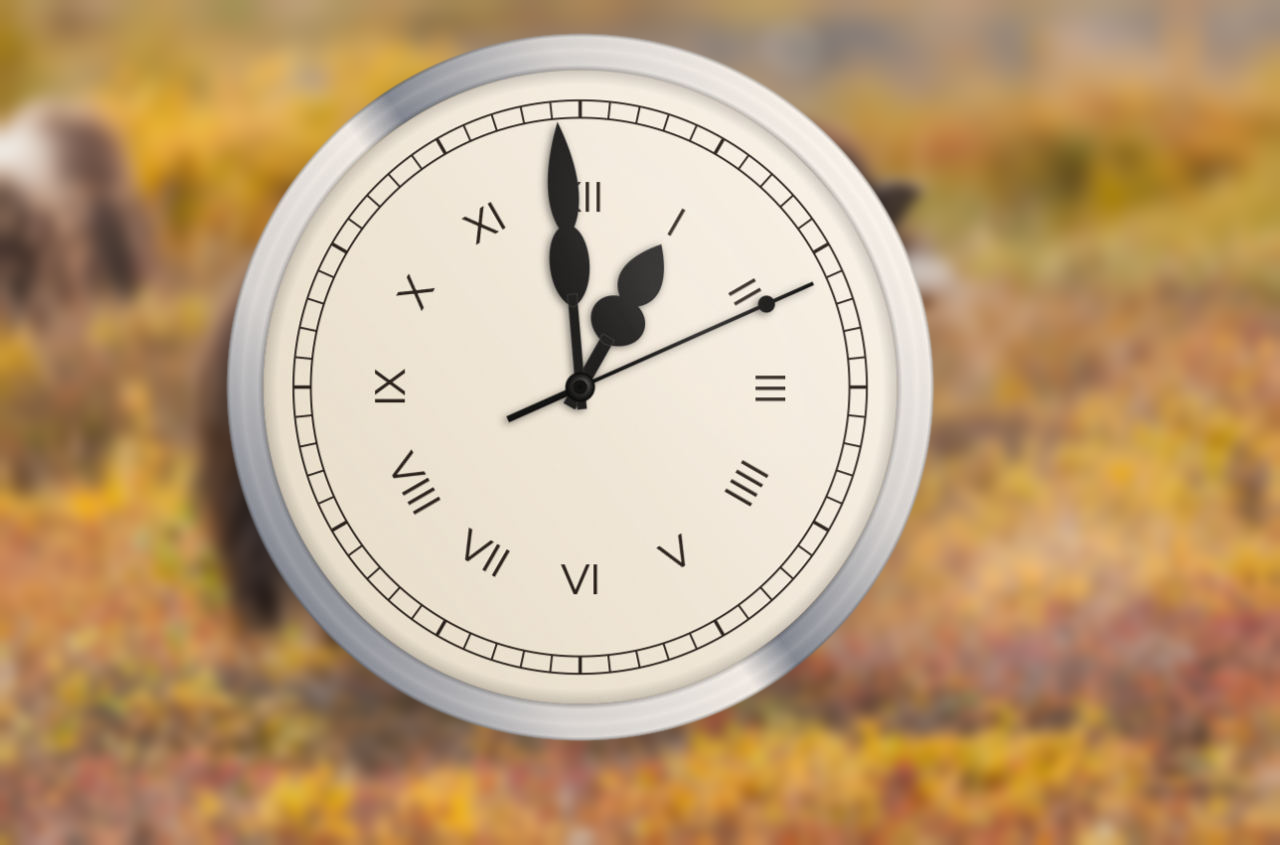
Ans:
12.59.11
